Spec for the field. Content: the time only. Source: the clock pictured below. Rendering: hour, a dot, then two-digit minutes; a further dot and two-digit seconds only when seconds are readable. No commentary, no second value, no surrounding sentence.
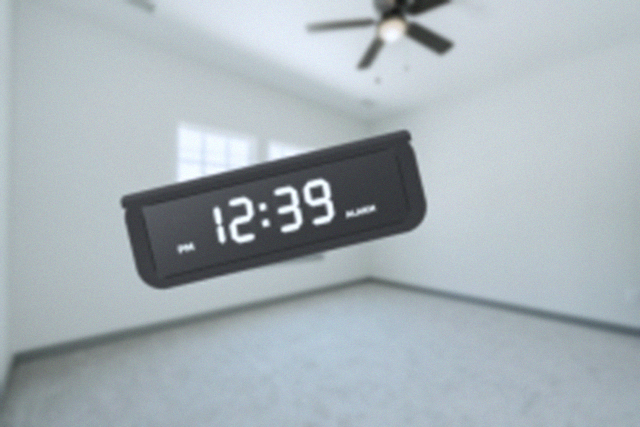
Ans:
12.39
